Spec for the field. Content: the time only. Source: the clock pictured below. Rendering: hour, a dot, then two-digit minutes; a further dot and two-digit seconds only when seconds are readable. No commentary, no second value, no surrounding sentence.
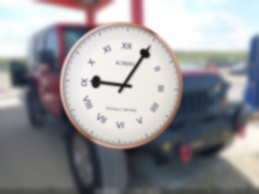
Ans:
9.05
